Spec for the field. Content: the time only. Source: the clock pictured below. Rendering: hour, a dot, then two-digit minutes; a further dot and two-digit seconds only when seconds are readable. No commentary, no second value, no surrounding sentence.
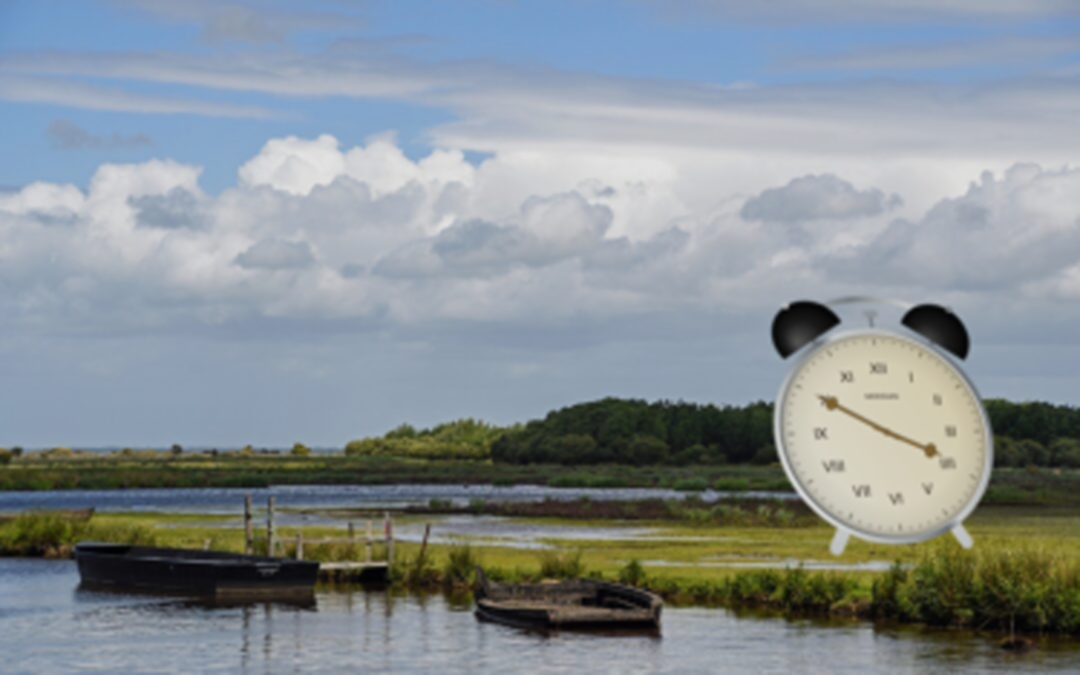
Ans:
3.50
